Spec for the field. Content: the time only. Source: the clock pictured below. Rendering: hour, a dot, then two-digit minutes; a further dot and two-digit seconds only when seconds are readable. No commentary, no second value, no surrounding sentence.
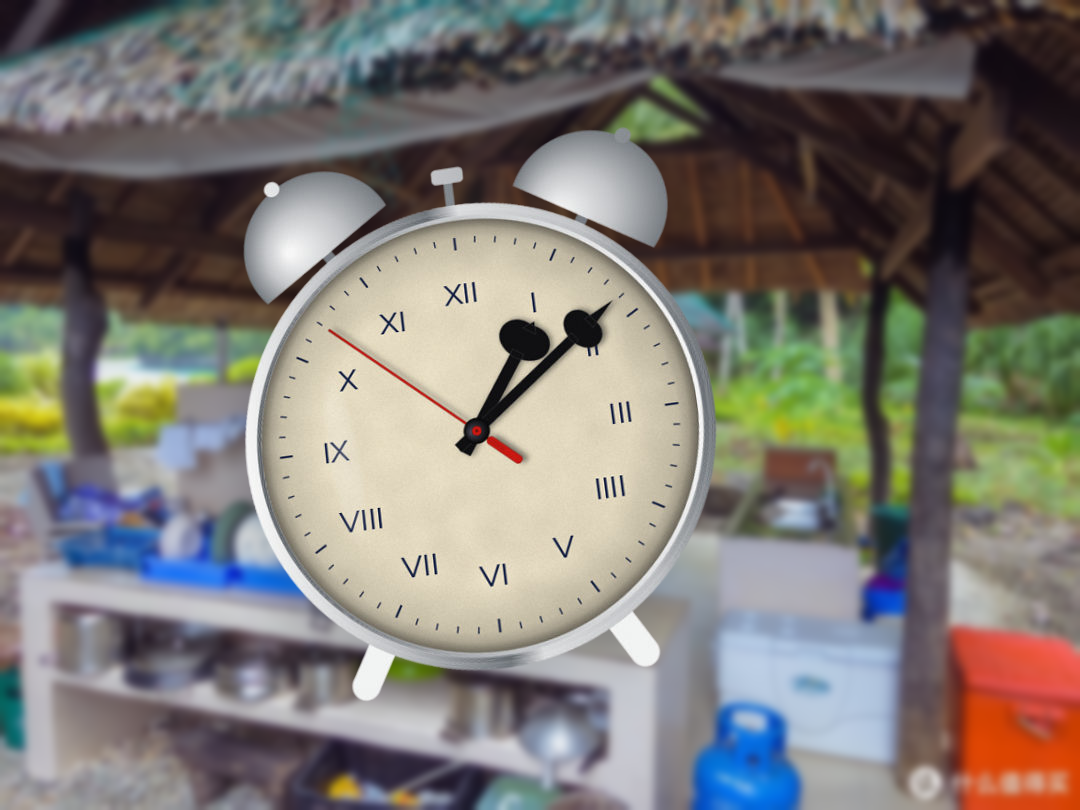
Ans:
1.08.52
